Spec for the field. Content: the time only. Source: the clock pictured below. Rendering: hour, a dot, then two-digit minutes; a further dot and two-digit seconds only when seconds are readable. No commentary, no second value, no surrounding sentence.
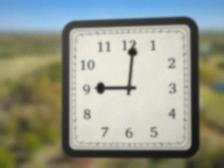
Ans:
9.01
